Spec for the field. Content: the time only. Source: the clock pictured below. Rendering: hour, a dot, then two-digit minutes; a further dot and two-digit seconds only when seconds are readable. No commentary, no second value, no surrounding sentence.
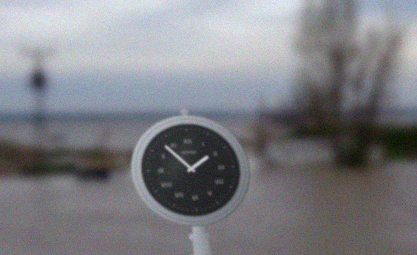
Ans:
1.53
